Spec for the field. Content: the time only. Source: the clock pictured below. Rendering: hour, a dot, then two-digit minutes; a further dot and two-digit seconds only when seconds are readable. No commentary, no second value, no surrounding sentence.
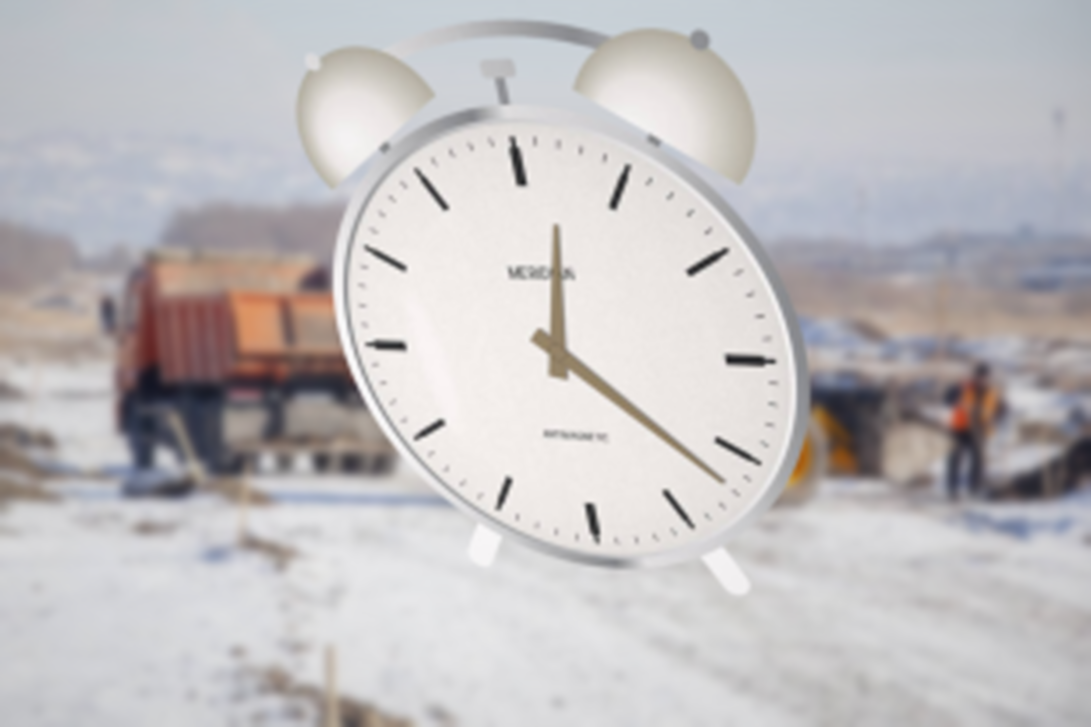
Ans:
12.22
